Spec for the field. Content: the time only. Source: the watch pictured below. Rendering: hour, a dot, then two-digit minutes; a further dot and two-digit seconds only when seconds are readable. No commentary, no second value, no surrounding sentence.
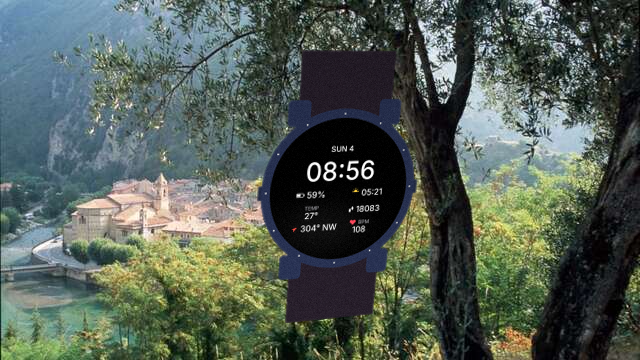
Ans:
8.56
